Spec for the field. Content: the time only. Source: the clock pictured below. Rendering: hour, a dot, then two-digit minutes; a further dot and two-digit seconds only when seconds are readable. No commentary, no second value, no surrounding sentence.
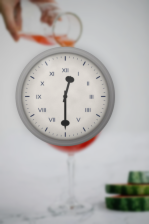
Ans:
12.30
